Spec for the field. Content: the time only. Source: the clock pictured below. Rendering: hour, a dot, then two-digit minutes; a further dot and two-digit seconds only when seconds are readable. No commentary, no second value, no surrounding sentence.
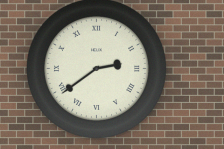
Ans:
2.39
